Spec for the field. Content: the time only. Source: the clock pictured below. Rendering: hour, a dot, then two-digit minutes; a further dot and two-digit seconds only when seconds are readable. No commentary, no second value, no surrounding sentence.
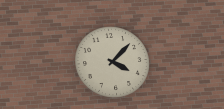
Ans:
4.08
